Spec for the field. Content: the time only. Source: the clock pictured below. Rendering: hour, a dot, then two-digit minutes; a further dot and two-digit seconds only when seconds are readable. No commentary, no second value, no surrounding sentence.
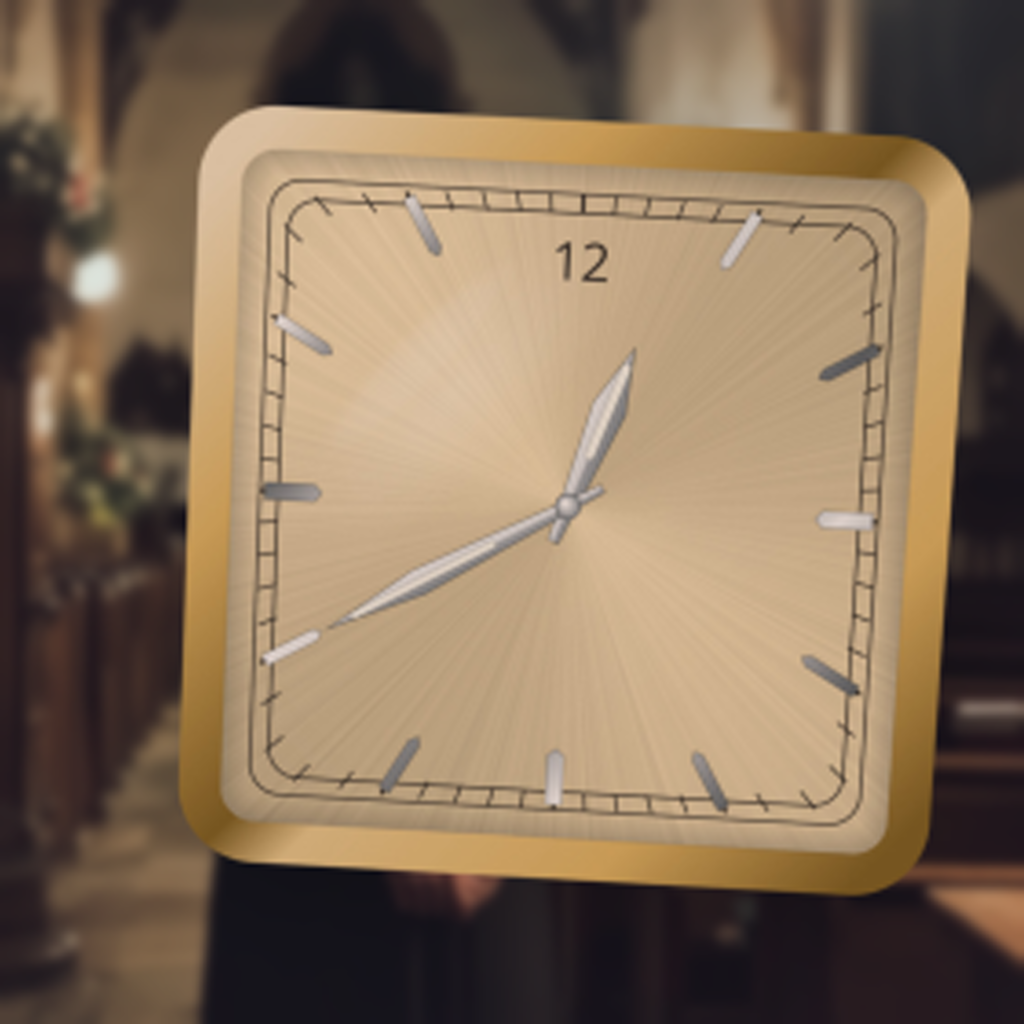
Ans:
12.40
